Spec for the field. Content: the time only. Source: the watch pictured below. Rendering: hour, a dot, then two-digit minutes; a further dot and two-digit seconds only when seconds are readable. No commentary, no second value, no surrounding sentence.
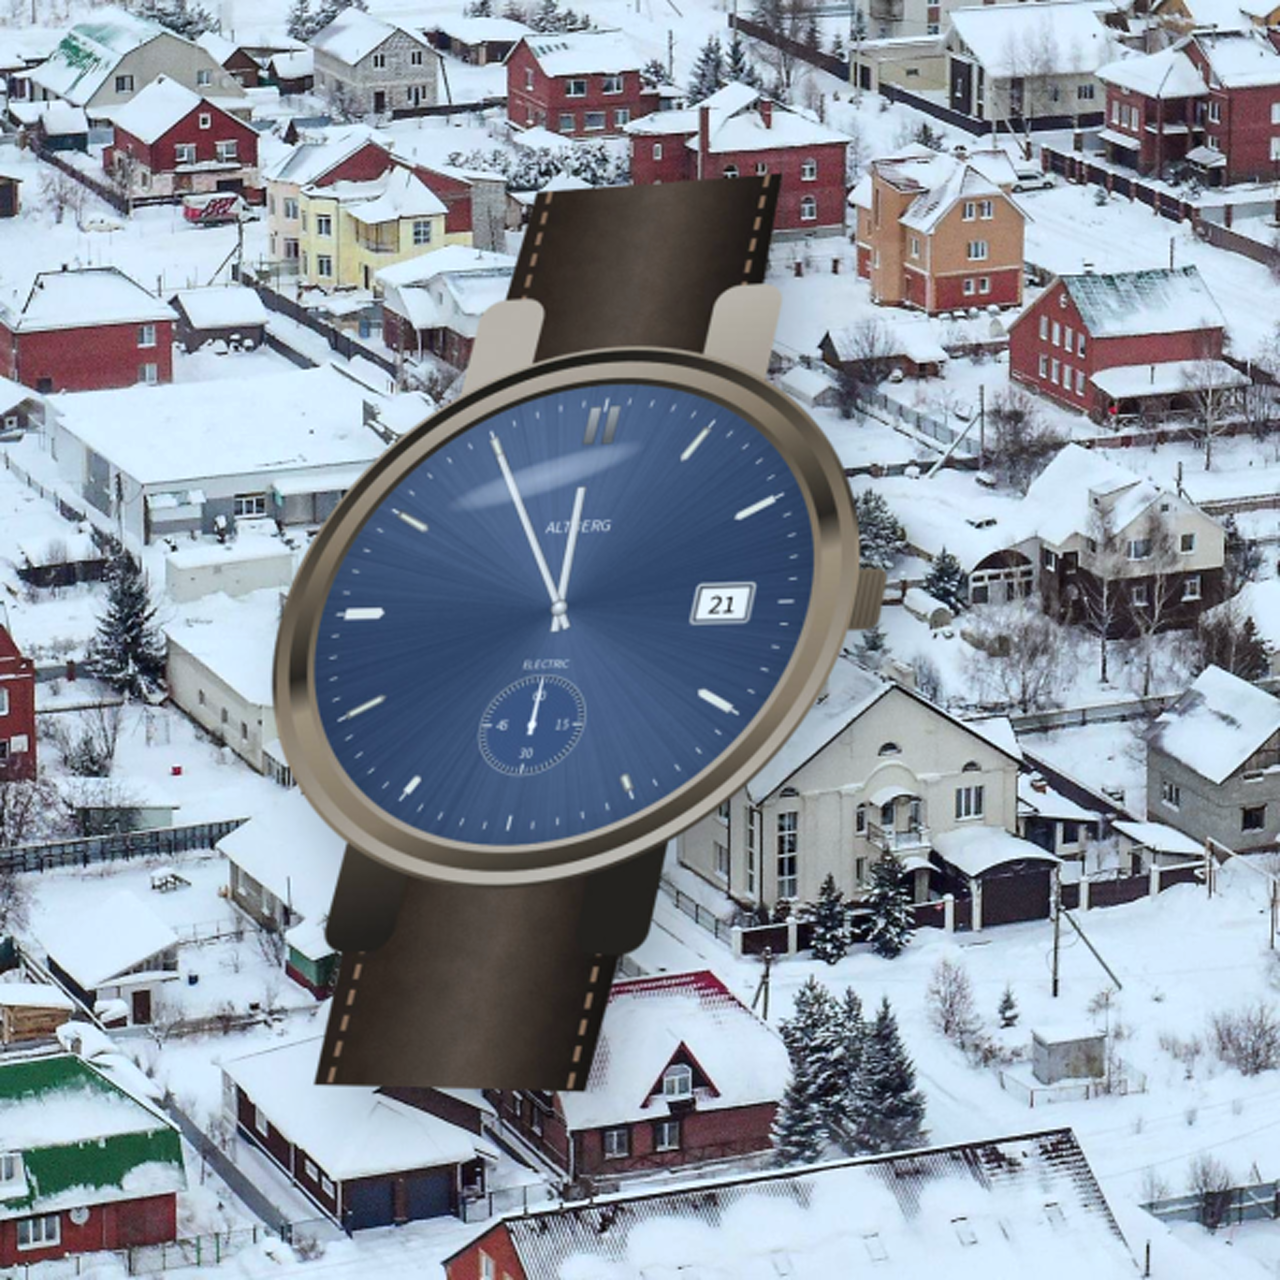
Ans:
11.55
